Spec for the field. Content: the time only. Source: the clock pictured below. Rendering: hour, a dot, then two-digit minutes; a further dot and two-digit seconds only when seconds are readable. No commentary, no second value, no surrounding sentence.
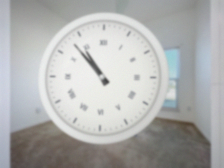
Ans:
10.53
